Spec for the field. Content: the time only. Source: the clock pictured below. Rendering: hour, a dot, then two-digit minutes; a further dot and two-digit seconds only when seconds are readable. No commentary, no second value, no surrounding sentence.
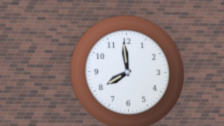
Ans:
7.59
